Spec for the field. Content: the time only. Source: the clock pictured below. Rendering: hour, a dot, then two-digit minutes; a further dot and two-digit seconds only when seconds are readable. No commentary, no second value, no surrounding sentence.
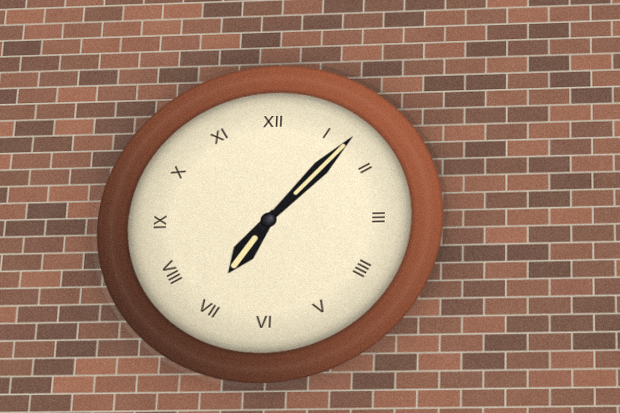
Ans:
7.07
